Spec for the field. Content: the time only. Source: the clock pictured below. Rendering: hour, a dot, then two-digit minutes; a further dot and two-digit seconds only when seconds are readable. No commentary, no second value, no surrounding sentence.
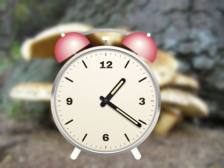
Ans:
1.21
